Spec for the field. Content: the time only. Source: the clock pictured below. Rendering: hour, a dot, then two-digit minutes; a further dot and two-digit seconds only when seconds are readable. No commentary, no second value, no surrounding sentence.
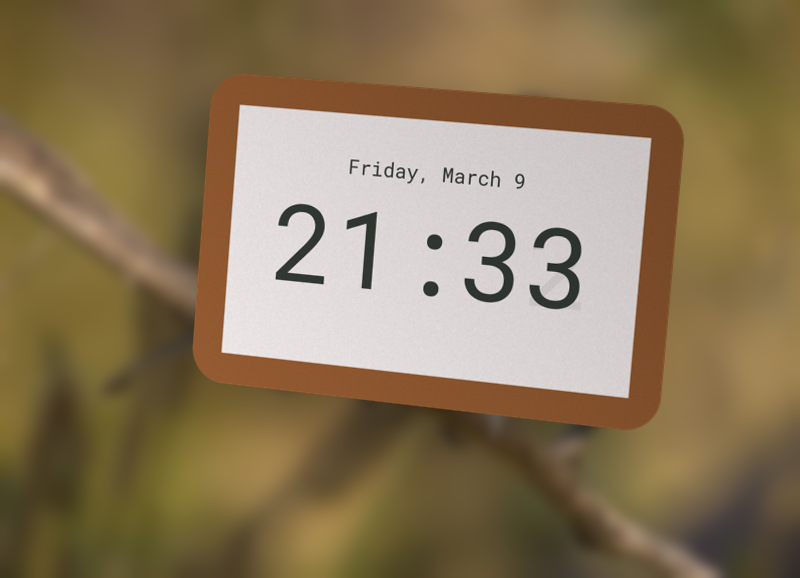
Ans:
21.33
